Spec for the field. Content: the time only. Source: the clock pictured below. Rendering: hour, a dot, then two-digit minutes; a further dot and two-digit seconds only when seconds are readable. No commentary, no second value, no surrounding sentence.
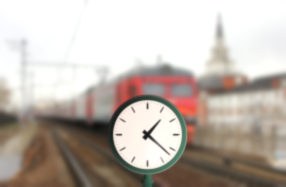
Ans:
1.22
